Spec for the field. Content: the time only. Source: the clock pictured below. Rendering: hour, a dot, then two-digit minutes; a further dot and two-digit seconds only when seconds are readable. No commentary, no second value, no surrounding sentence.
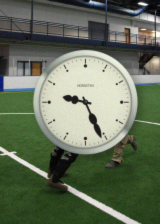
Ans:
9.26
